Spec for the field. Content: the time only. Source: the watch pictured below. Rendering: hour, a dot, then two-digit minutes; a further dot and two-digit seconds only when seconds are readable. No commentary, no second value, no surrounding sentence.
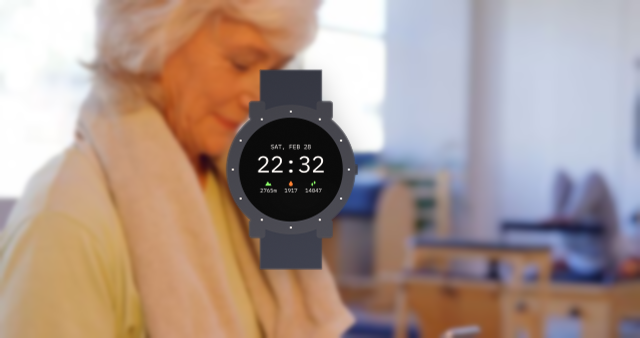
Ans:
22.32
